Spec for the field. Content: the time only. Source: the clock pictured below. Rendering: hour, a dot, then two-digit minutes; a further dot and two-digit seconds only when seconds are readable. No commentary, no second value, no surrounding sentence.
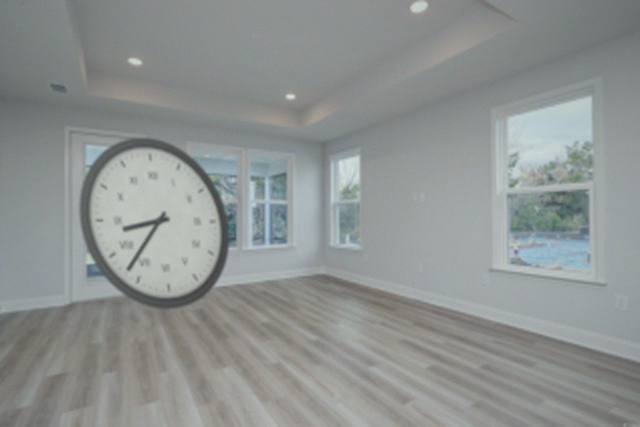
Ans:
8.37
